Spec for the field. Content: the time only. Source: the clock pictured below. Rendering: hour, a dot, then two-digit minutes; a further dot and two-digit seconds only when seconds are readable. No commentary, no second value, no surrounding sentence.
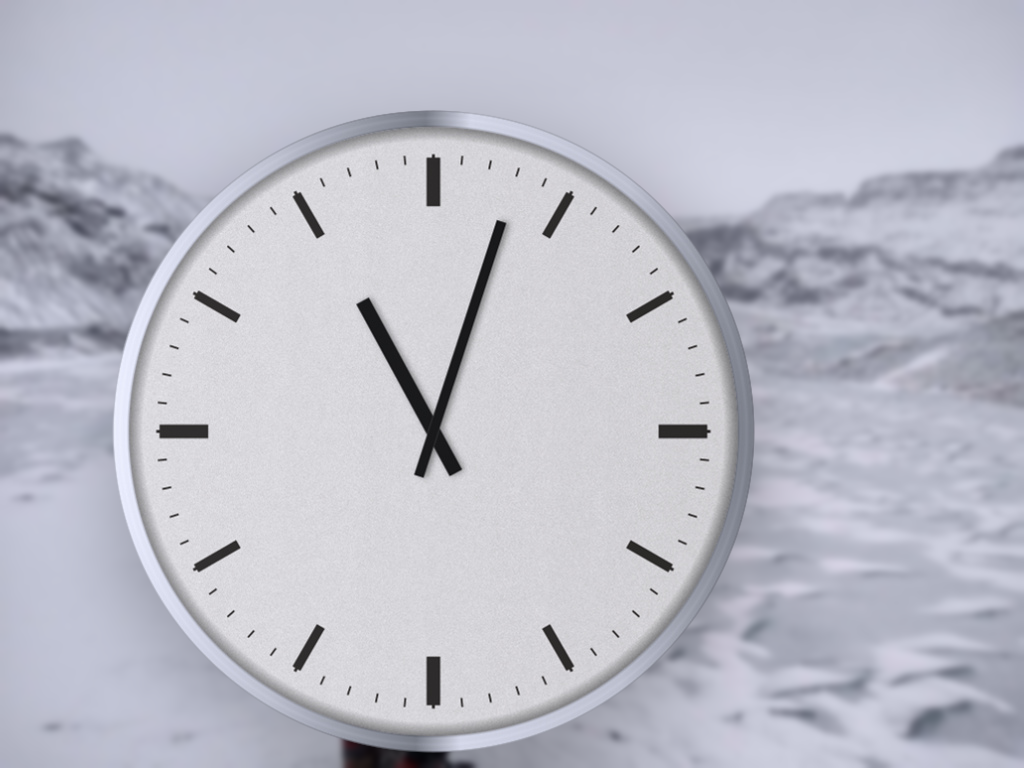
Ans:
11.03
